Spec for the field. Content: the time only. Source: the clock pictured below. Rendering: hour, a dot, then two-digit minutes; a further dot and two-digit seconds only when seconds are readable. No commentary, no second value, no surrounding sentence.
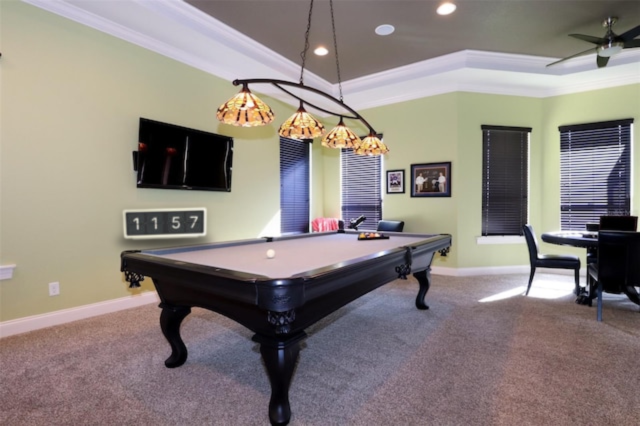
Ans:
11.57
